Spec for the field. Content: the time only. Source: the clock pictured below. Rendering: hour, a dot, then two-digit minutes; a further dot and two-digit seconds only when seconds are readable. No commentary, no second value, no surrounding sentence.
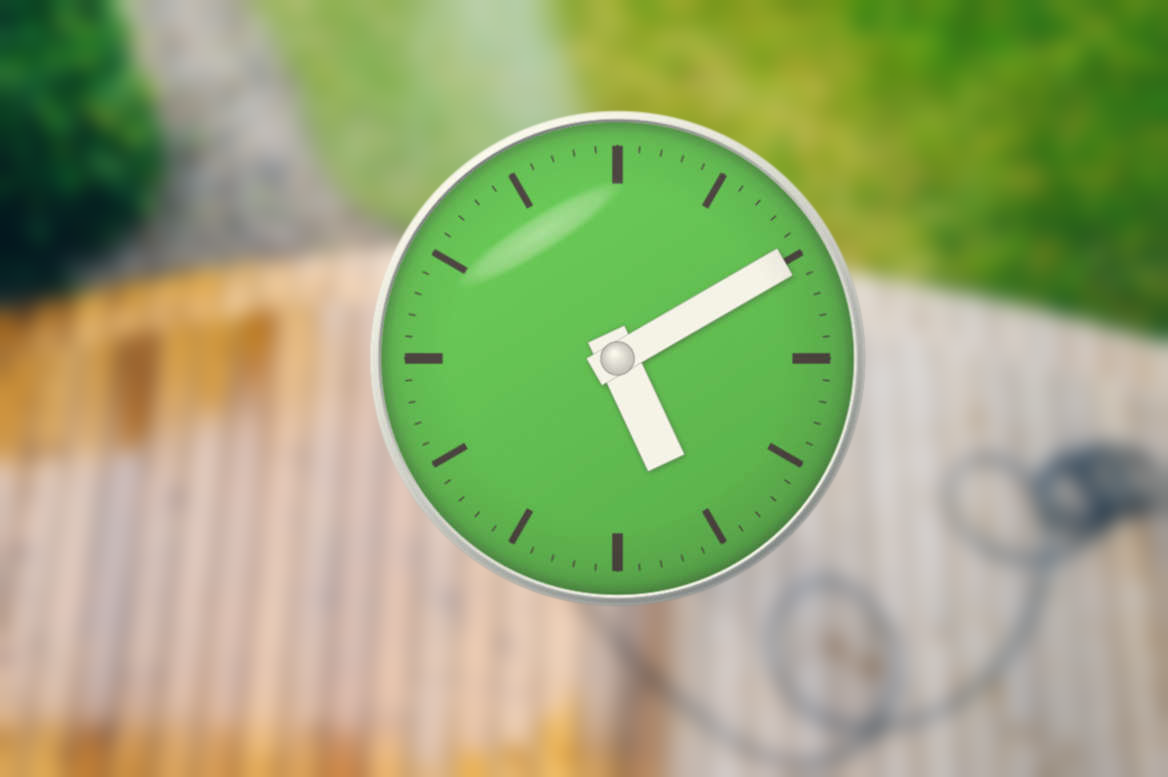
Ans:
5.10
